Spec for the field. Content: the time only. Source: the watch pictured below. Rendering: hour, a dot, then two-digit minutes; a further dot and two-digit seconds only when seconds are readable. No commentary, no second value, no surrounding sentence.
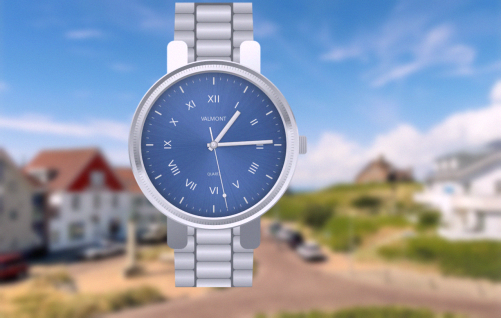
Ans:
1.14.28
